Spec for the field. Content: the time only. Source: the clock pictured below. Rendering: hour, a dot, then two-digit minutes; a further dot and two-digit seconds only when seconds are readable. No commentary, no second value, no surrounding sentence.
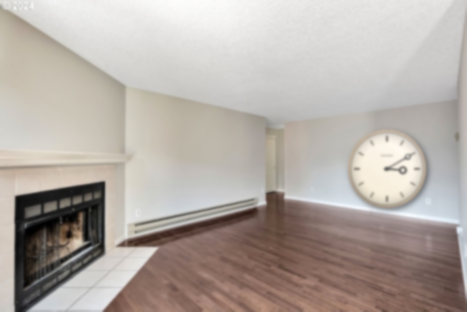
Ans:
3.10
